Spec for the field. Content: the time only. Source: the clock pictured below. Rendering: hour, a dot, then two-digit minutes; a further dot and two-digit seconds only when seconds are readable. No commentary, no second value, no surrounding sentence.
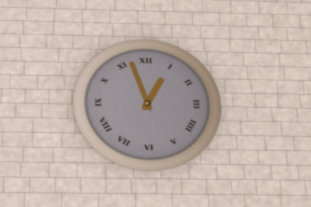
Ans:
12.57
